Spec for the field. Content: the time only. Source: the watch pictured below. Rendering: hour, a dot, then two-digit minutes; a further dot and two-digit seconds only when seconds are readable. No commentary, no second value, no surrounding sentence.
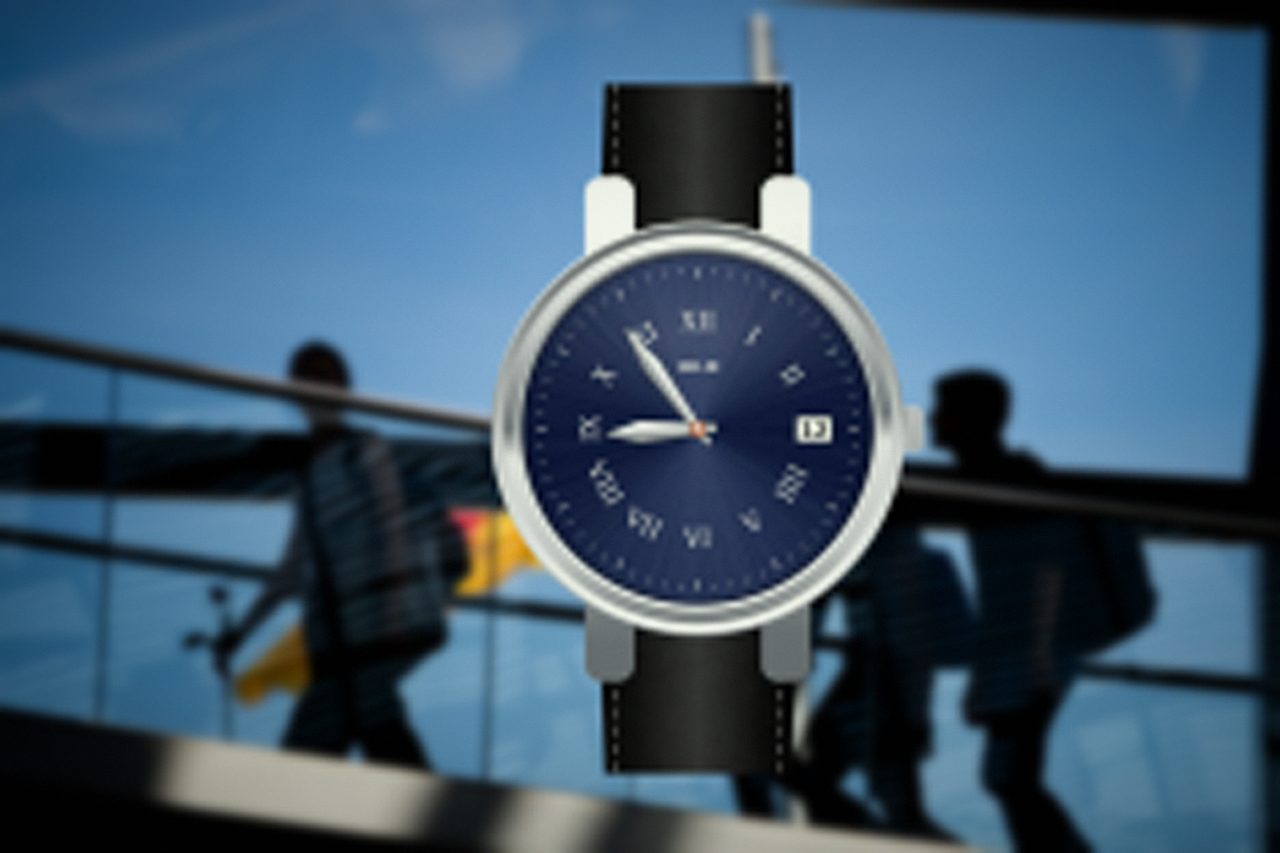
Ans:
8.54
